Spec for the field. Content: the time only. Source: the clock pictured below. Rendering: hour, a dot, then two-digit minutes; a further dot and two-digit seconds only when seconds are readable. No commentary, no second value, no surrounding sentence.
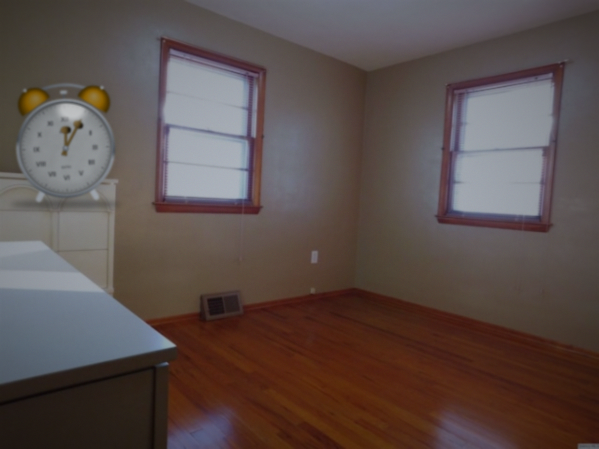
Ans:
12.05
